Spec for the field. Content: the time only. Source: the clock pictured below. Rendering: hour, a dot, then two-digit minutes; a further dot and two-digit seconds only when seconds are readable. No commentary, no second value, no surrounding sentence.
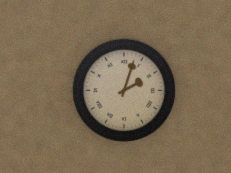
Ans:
2.03
